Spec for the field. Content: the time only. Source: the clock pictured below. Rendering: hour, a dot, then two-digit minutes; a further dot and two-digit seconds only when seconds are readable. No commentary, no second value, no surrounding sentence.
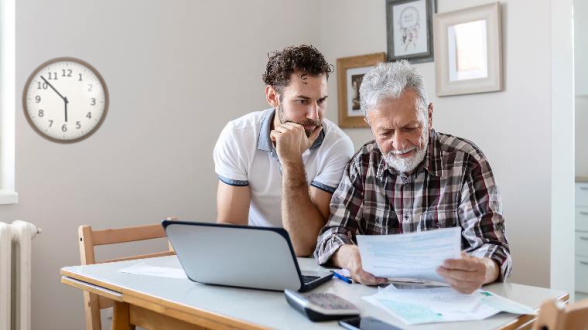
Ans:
5.52
